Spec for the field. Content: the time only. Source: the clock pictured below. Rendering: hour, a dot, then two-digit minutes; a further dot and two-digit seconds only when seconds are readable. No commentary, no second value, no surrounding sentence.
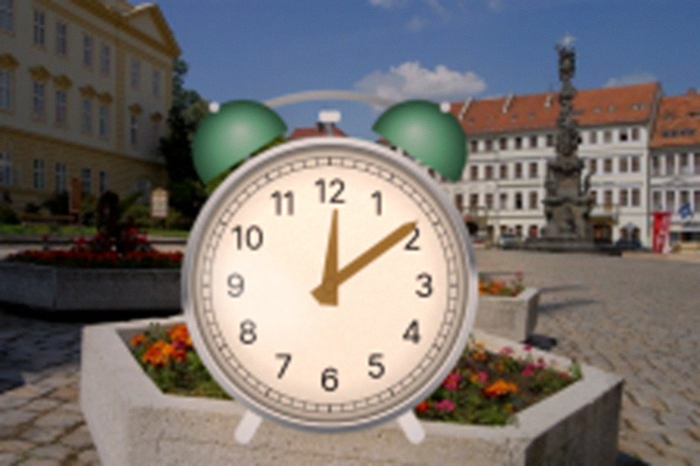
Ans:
12.09
